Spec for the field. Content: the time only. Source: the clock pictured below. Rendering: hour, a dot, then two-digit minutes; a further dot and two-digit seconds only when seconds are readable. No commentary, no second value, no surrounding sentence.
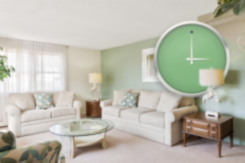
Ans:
3.00
